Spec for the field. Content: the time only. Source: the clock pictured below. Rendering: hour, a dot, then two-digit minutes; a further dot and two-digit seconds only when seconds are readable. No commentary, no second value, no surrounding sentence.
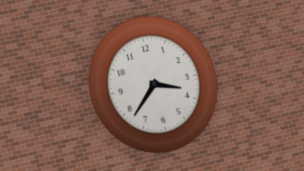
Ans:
3.38
